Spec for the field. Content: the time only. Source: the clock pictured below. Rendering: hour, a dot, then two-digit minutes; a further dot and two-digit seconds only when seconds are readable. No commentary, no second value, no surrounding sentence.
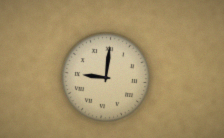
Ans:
9.00
